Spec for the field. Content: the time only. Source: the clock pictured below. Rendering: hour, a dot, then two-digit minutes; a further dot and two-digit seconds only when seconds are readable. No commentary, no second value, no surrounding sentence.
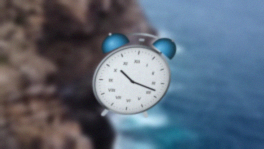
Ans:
10.18
